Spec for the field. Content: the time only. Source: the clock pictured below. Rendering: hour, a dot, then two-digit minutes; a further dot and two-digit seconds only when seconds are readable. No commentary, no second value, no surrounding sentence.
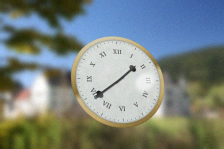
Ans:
1.39
